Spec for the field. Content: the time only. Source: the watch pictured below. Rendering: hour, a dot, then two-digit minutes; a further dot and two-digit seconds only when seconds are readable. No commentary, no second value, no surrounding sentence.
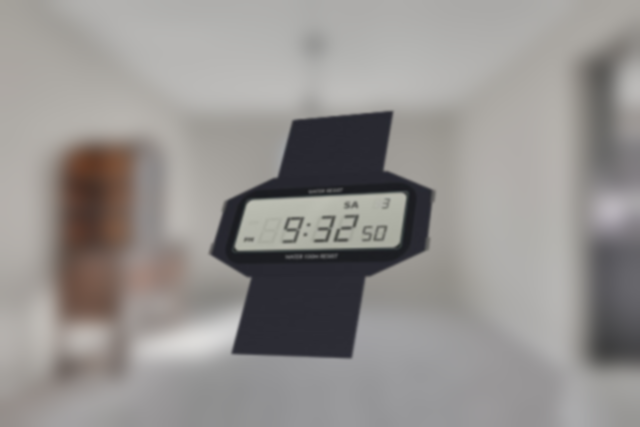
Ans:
9.32.50
